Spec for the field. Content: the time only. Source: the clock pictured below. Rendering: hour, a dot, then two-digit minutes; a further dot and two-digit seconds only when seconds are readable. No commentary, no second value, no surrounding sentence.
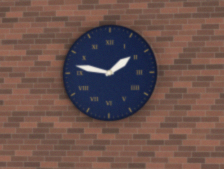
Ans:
1.47
